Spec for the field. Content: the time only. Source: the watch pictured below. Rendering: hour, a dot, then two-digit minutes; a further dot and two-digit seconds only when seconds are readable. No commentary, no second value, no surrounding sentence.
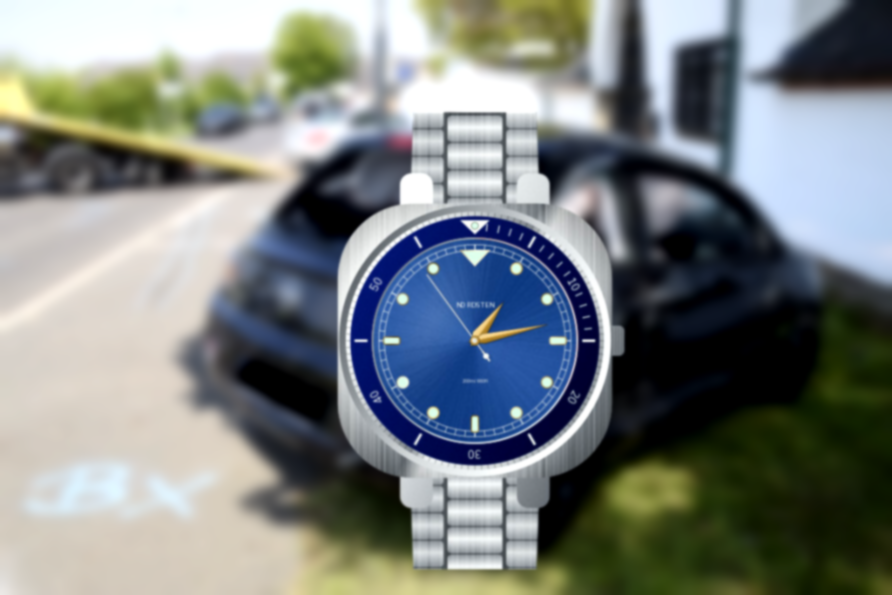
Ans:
1.12.54
